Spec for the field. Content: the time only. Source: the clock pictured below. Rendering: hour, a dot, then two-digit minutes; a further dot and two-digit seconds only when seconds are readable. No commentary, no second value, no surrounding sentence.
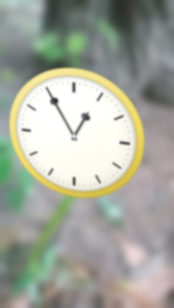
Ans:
12.55
